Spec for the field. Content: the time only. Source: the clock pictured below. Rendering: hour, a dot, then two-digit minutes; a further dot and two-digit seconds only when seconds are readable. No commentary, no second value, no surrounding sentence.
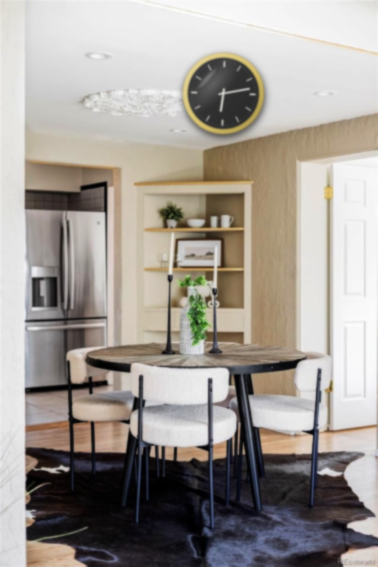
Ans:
6.13
